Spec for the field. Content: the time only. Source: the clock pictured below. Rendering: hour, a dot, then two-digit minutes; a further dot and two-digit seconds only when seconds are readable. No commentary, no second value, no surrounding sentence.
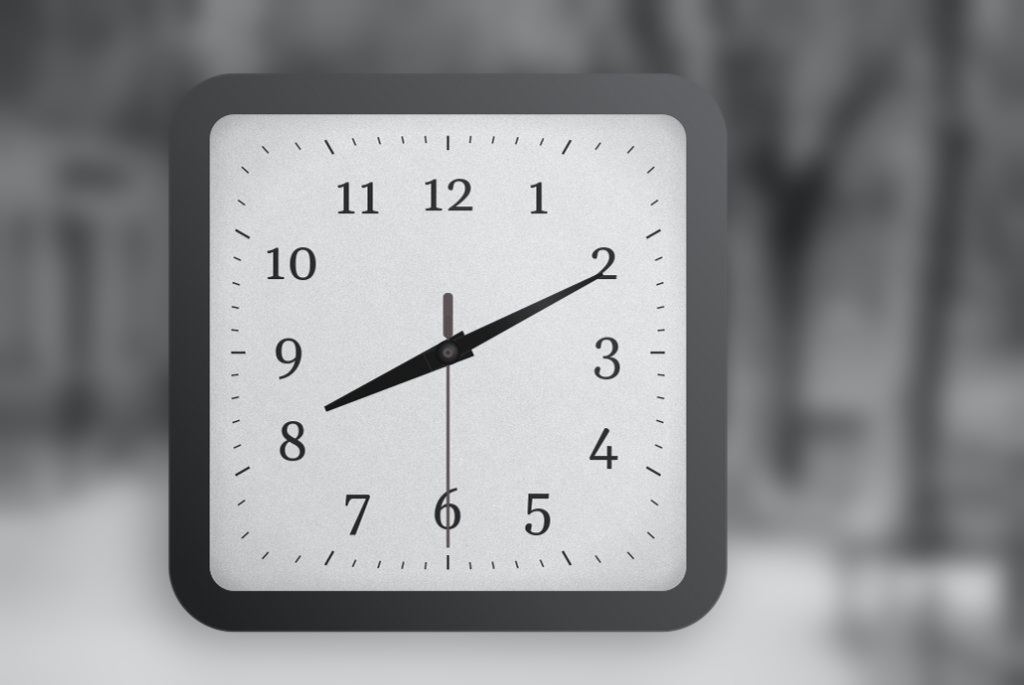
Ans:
8.10.30
